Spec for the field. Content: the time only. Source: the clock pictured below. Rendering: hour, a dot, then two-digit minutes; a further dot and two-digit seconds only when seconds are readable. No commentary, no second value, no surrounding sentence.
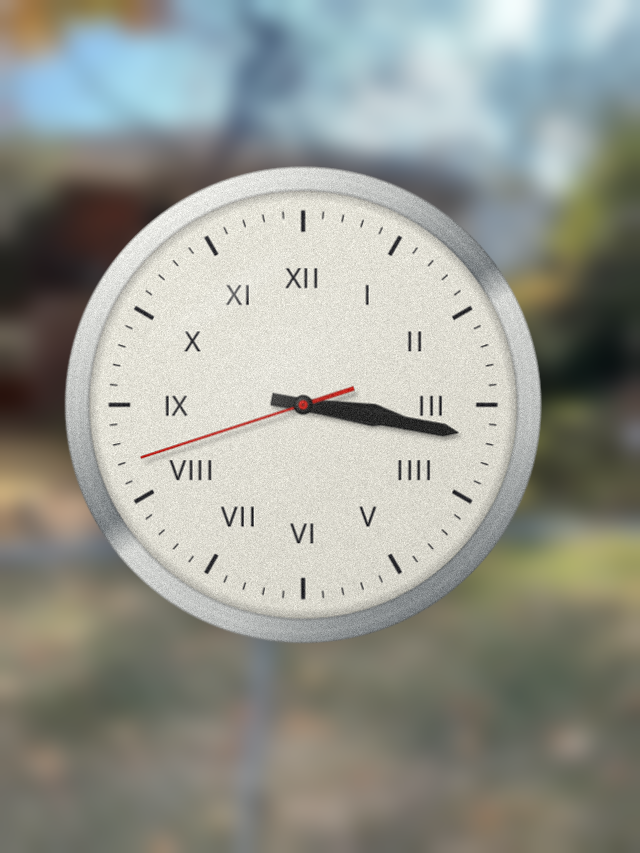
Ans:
3.16.42
